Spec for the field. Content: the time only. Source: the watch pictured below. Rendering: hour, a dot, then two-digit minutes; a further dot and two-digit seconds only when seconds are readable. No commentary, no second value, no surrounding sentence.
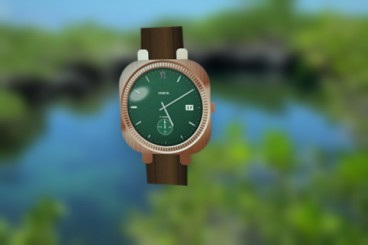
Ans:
5.10
